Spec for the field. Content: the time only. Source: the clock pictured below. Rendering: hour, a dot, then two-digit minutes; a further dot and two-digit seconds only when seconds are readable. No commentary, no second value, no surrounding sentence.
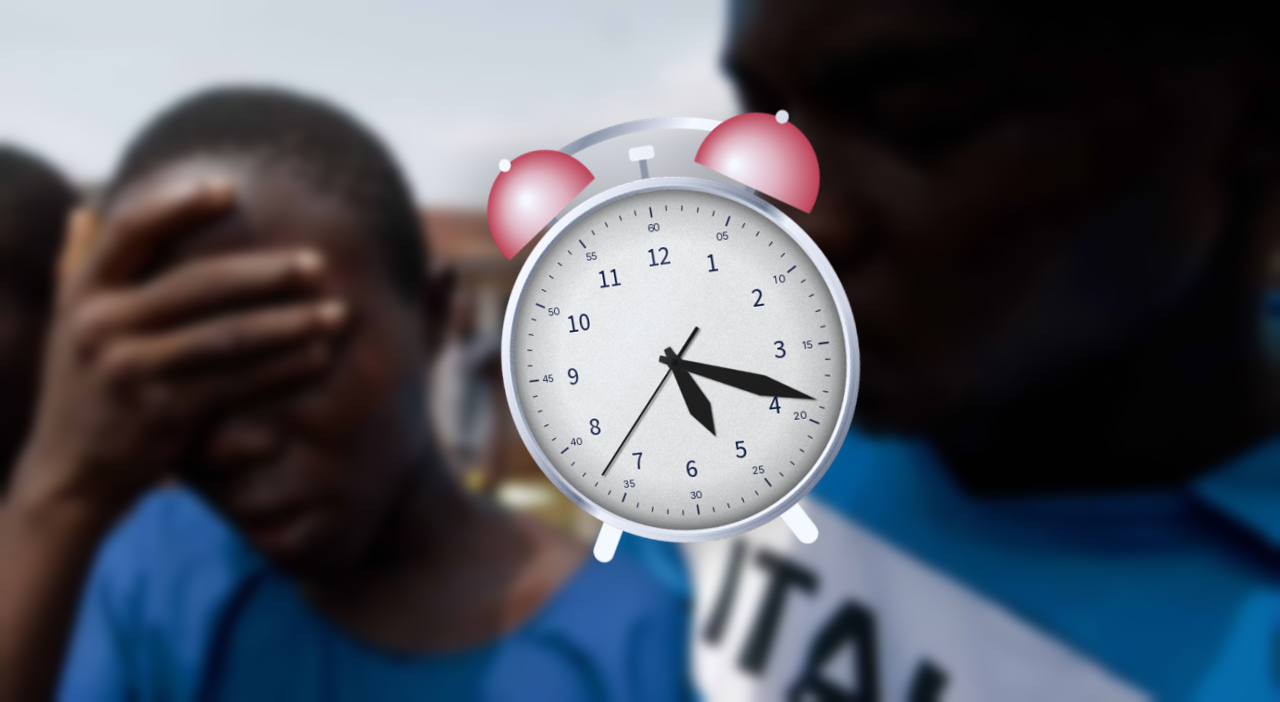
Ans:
5.18.37
